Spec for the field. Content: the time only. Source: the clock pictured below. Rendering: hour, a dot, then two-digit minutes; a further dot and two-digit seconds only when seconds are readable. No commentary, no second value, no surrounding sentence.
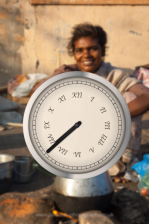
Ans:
7.38
